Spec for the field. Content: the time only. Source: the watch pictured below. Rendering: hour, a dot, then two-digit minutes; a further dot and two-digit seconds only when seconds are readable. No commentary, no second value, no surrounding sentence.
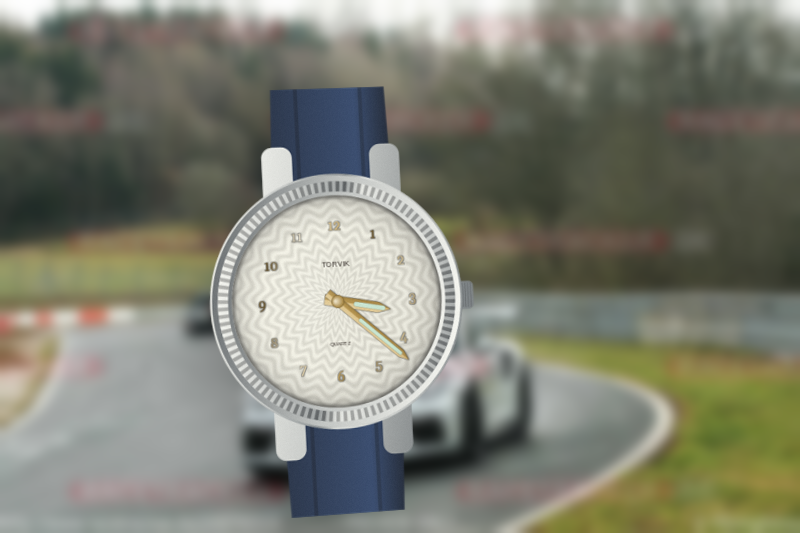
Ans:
3.22
